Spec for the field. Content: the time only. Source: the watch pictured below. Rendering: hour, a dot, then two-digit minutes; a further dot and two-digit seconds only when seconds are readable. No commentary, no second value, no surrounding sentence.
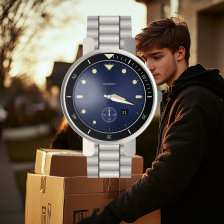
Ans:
3.18
